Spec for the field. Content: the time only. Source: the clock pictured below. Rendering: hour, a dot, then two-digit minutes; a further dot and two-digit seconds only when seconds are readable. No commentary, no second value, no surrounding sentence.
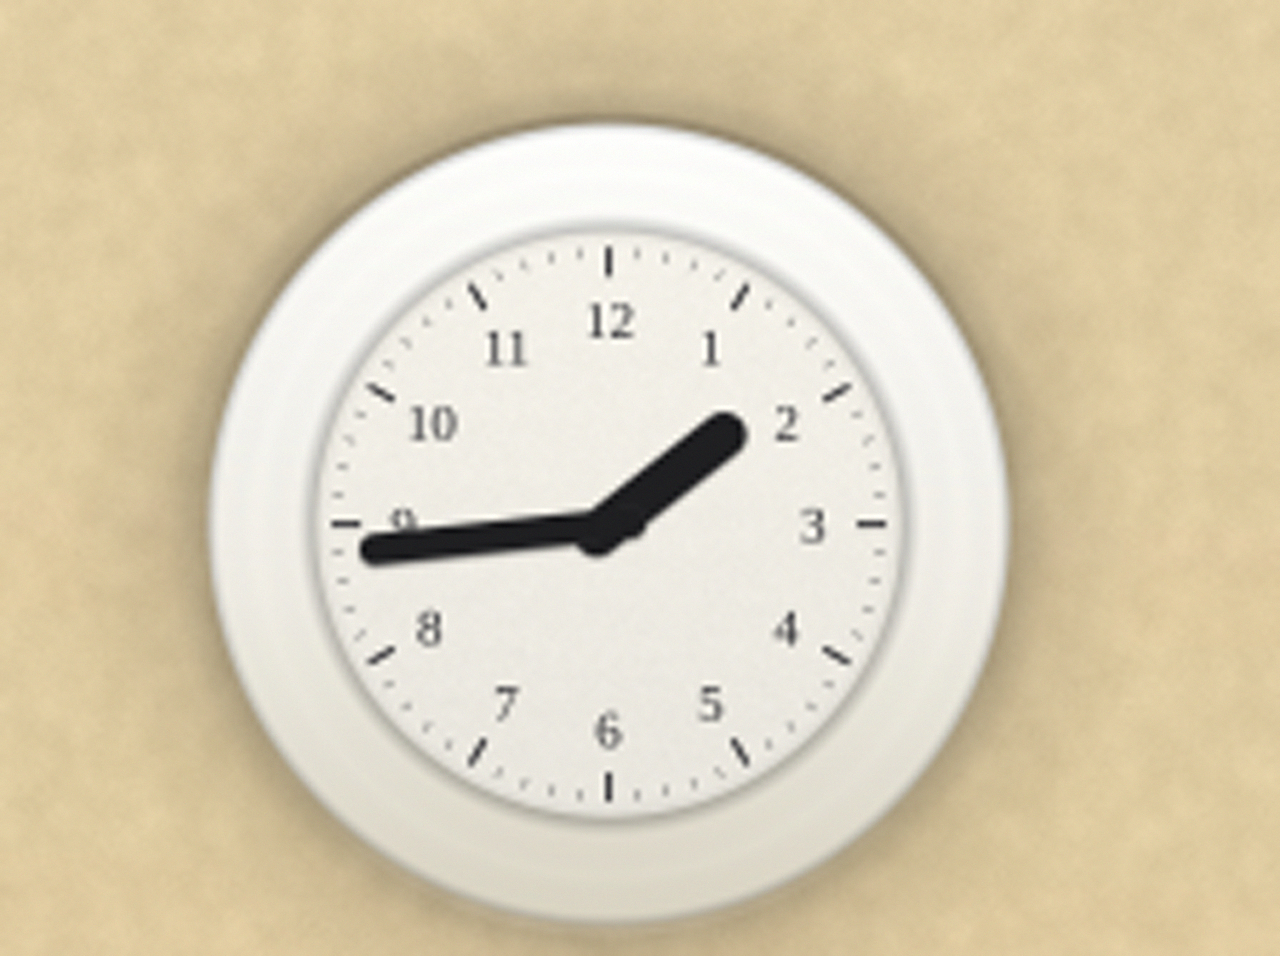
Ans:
1.44
